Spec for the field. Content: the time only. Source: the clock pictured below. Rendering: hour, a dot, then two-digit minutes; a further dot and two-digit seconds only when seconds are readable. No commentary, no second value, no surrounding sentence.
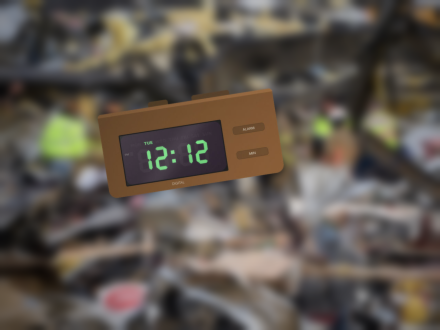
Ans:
12.12
